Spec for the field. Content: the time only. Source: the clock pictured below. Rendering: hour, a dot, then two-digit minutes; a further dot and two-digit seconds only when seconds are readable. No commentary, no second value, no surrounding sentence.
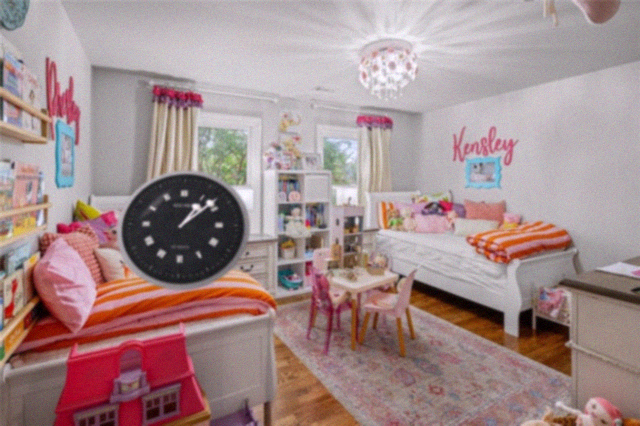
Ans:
1.08
